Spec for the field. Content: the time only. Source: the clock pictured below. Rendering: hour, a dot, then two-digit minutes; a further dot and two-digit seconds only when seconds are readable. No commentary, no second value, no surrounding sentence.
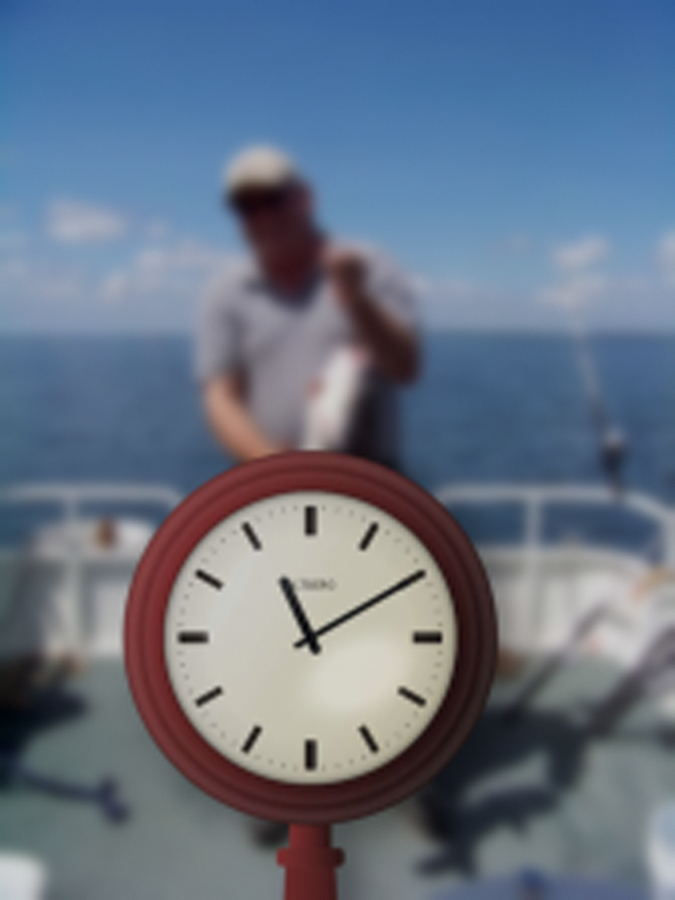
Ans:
11.10
